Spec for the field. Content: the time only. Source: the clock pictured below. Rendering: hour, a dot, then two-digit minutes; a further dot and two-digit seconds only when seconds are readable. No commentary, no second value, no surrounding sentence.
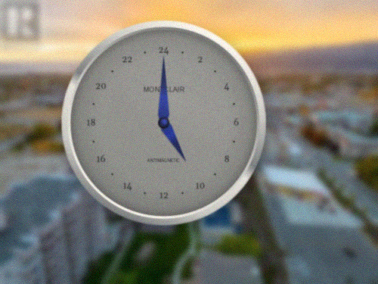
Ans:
10.00
